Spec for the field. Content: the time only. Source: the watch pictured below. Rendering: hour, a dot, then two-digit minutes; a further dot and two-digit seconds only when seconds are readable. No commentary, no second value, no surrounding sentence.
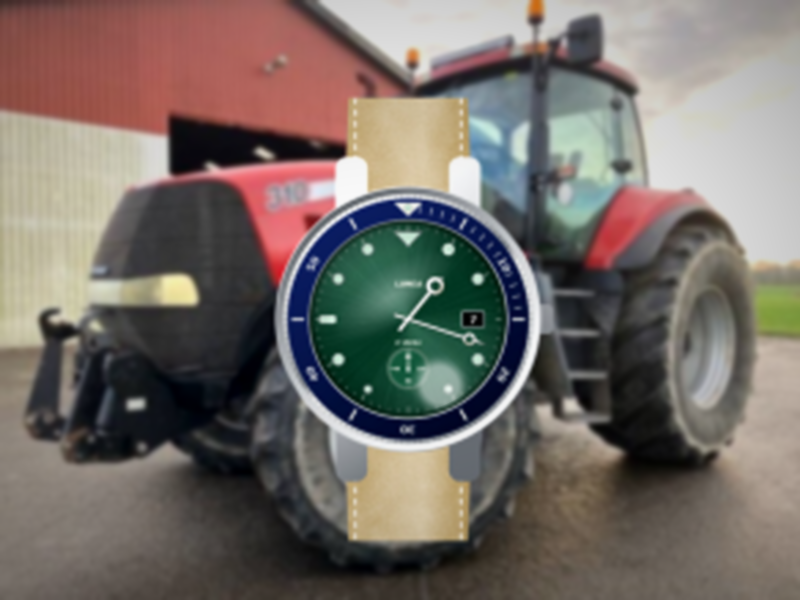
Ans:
1.18
